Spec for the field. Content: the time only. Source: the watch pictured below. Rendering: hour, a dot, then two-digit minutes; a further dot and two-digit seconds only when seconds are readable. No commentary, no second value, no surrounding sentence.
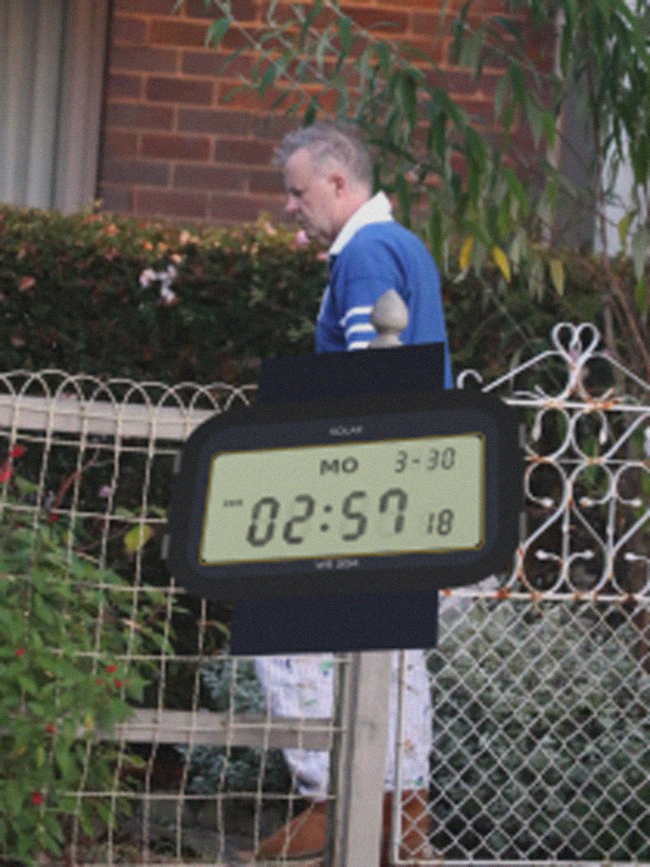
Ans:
2.57.18
